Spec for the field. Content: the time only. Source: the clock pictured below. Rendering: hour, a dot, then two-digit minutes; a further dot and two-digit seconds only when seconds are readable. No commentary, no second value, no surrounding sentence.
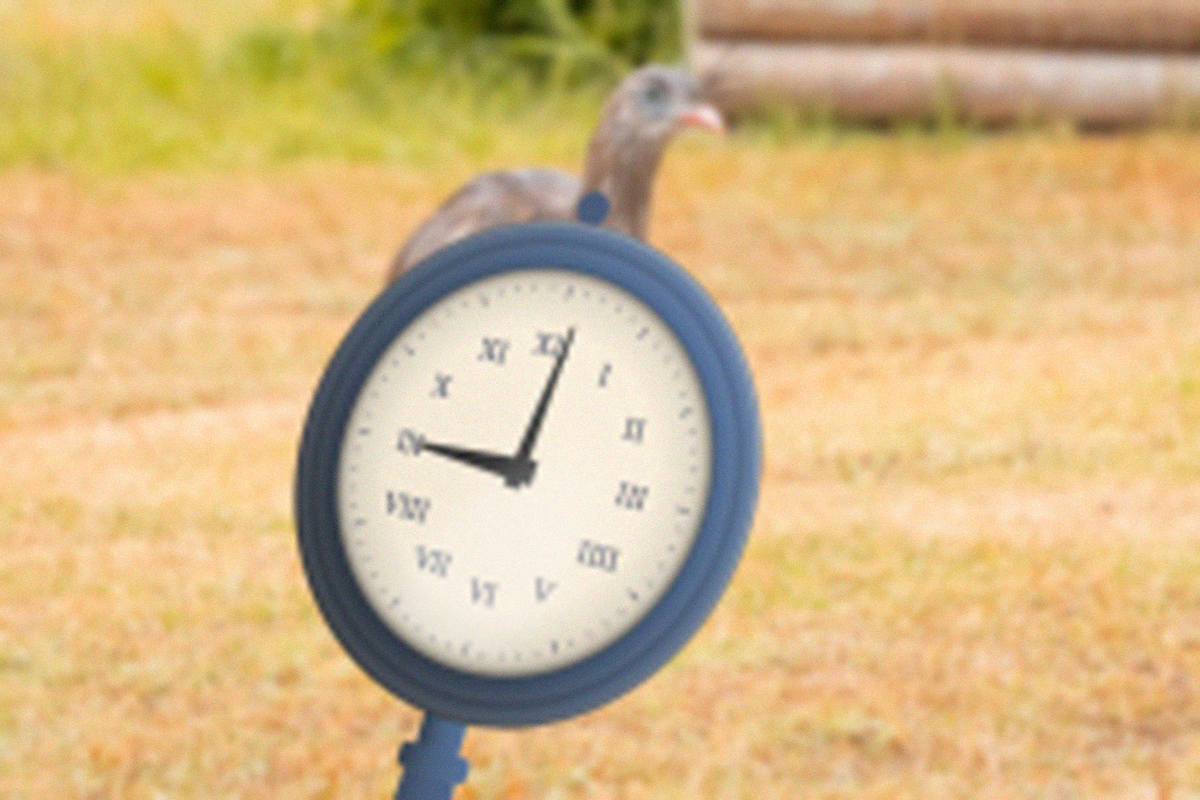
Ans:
9.01
